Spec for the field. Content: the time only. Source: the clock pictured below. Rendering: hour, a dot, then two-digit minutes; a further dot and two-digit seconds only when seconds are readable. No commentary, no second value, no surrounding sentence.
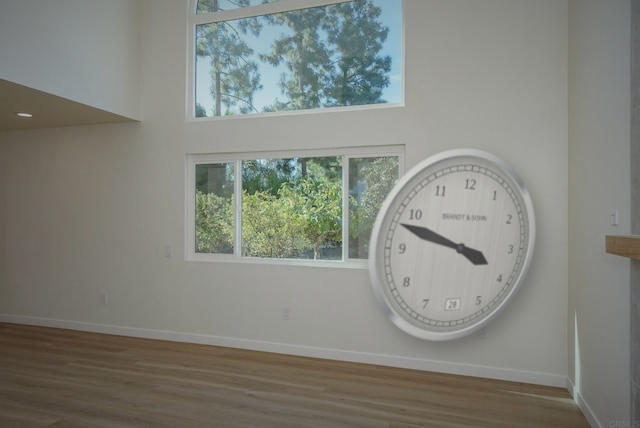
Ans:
3.48
